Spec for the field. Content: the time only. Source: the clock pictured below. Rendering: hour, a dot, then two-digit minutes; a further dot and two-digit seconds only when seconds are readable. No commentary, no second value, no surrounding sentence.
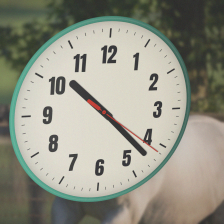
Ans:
10.22.21
